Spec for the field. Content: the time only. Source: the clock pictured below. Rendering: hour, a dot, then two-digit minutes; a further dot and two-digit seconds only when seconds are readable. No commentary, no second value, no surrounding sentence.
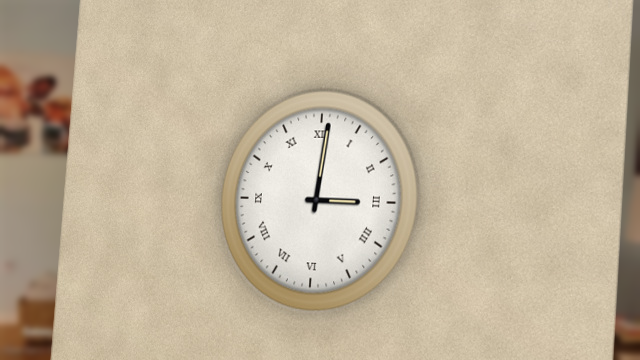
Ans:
3.01
